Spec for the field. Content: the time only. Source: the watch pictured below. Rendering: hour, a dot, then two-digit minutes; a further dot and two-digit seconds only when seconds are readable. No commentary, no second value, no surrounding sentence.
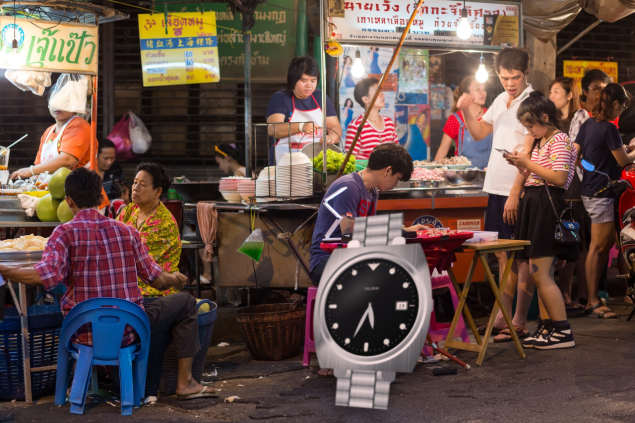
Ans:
5.34
